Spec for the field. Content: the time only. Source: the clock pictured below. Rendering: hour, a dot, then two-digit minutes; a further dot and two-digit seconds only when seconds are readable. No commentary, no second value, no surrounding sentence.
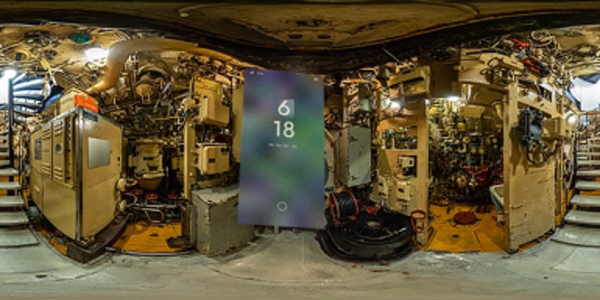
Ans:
6.18
